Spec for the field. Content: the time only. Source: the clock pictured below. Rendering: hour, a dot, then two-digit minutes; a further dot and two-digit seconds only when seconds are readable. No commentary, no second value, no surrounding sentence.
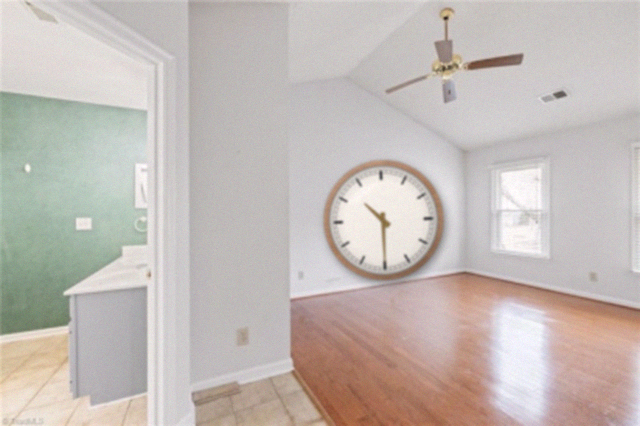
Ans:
10.30
